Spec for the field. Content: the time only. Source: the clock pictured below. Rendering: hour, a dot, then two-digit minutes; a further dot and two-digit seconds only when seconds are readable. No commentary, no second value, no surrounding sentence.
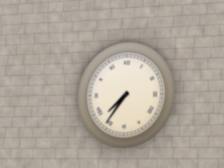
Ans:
7.36
